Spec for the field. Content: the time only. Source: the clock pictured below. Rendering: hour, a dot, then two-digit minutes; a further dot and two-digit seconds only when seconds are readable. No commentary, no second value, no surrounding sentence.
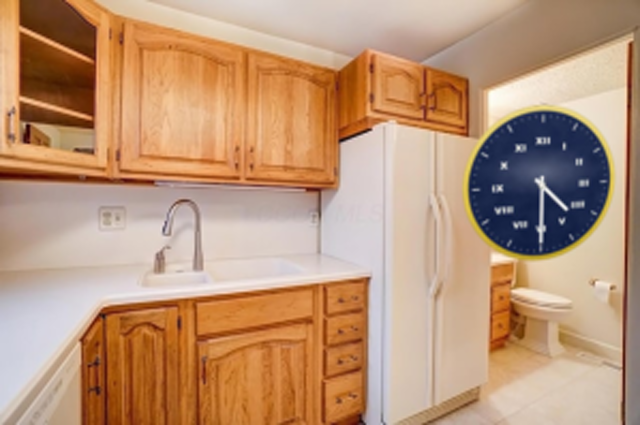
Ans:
4.30
